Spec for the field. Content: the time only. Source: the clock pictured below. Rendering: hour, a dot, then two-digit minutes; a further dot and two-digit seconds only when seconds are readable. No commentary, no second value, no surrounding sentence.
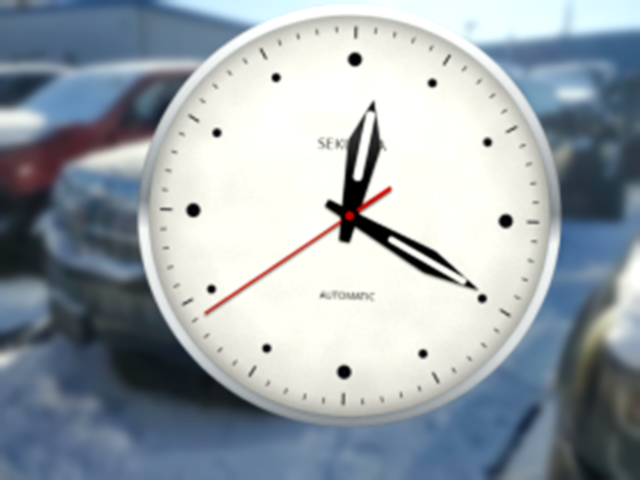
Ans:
12.19.39
